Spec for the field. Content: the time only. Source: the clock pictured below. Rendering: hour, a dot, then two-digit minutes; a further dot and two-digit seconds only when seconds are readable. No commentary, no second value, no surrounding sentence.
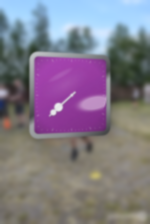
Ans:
7.38
